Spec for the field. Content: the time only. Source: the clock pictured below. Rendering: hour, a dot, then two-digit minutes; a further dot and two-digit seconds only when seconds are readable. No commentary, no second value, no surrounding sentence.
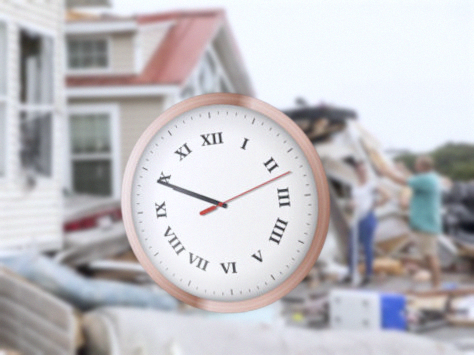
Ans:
9.49.12
